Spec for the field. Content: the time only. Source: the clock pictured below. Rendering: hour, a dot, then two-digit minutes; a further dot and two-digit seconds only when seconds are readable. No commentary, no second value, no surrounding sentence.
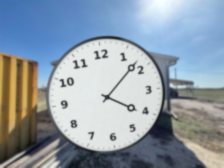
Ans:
4.08
